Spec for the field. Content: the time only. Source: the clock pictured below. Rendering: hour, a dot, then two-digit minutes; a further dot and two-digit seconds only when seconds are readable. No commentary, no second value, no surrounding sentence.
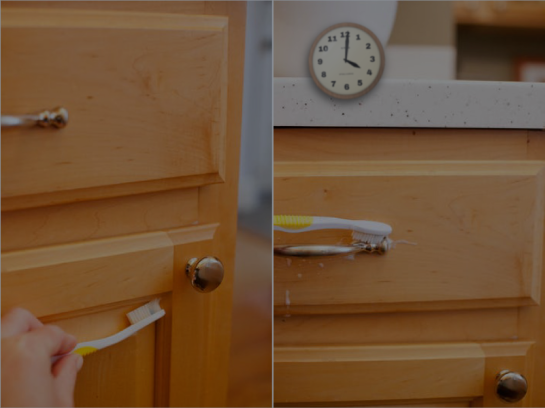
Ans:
4.01
